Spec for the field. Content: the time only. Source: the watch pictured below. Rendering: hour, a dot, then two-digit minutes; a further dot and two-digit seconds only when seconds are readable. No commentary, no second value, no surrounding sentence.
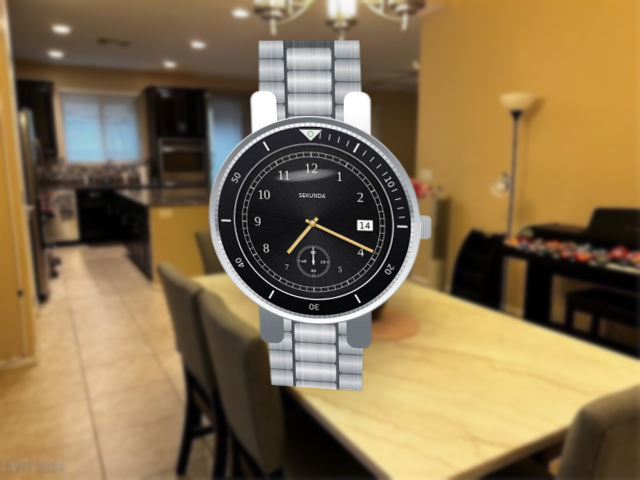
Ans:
7.19
